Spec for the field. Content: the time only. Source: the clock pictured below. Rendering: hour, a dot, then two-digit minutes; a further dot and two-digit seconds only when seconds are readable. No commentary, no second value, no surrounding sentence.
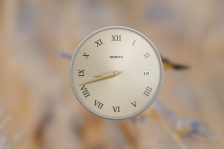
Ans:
8.42
